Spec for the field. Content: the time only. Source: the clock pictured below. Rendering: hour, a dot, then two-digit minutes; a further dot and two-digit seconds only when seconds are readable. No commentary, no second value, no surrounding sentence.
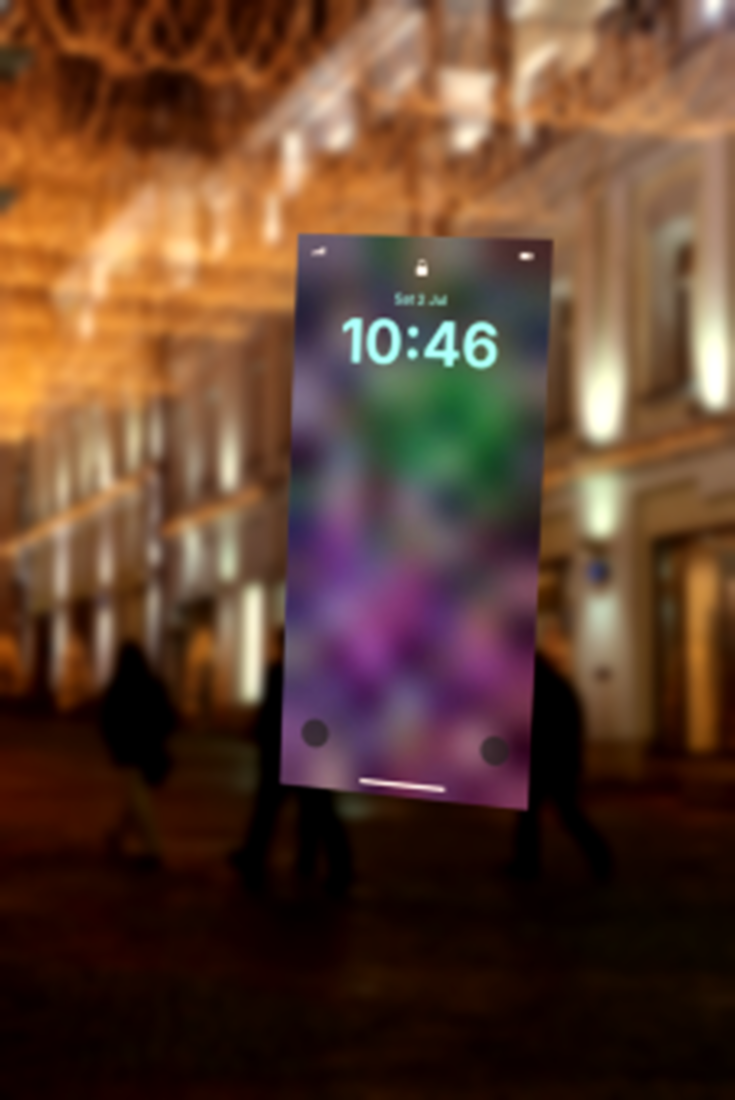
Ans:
10.46
